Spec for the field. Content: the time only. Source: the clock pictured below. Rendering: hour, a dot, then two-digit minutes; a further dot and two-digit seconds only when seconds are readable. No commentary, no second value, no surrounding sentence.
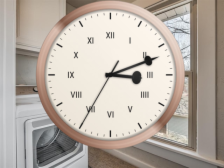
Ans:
3.11.35
